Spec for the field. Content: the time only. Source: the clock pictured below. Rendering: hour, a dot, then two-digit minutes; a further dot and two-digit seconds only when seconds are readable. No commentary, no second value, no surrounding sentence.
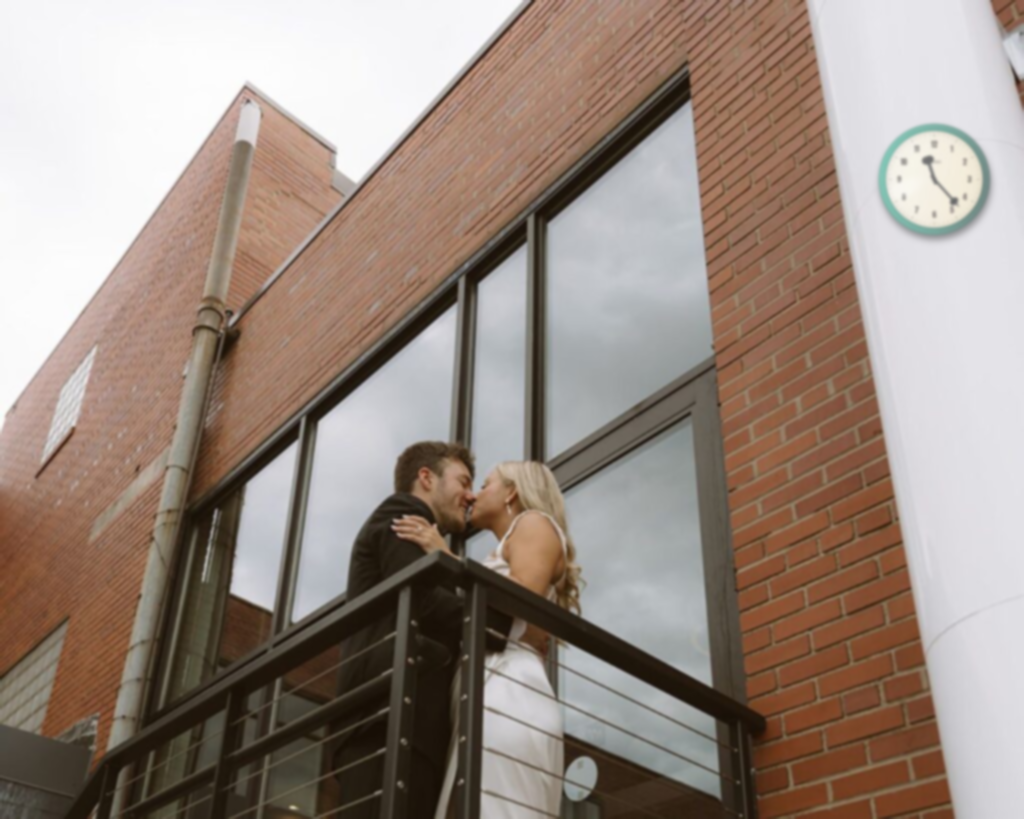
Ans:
11.23
